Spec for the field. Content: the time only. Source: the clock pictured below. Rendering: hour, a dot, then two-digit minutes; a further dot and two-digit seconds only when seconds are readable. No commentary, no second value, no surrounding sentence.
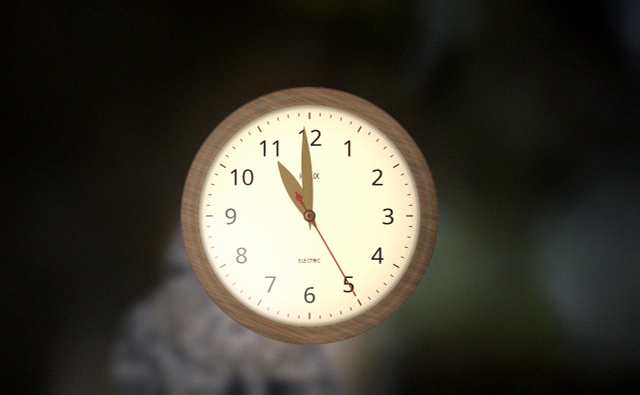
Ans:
10.59.25
